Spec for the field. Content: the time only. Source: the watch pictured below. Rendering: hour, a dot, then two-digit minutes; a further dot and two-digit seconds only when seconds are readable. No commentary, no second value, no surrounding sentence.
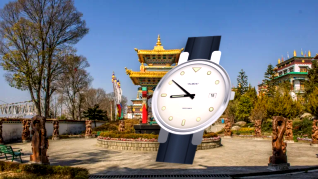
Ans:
8.51
